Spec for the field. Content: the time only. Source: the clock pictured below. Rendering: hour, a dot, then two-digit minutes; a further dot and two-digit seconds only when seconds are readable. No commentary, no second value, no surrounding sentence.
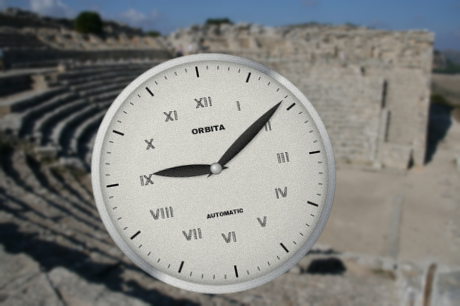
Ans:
9.09
